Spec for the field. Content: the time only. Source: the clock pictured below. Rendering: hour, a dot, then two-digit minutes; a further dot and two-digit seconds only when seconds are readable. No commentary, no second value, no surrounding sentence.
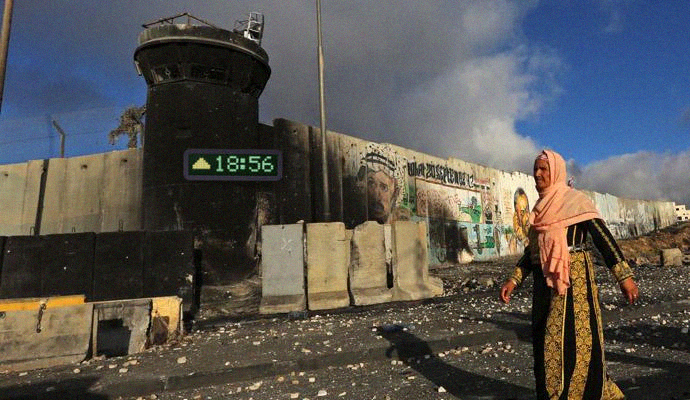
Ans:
18.56
